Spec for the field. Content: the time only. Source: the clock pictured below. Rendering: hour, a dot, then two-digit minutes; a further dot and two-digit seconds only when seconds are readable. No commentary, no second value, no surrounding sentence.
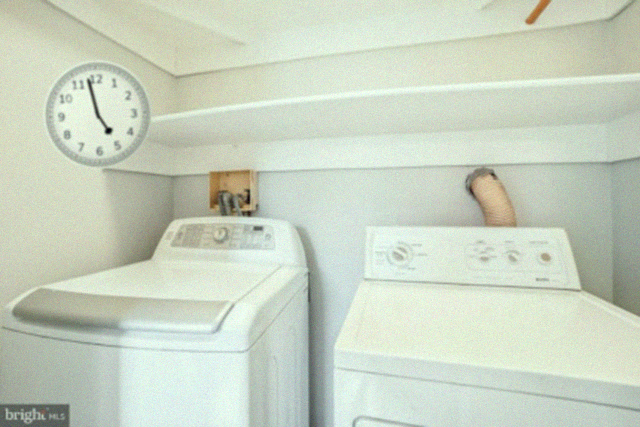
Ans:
4.58
